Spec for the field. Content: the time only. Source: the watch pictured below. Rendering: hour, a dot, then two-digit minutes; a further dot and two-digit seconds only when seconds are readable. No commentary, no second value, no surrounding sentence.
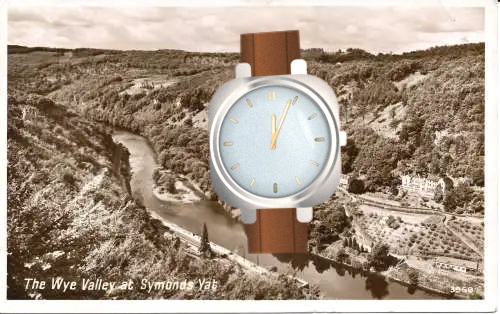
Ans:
12.04
